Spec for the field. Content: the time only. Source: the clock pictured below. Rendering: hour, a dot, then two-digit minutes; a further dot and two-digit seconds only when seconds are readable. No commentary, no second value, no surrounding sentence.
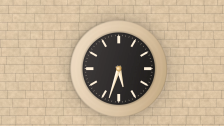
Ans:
5.33
